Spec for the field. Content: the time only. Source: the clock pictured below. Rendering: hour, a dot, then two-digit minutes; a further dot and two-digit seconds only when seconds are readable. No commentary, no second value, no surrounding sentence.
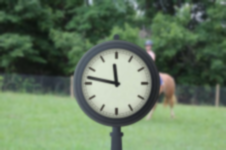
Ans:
11.47
